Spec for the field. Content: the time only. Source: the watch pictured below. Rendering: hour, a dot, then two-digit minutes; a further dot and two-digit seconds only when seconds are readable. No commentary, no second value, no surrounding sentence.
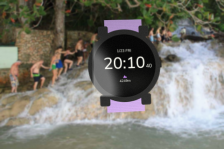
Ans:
20.10
